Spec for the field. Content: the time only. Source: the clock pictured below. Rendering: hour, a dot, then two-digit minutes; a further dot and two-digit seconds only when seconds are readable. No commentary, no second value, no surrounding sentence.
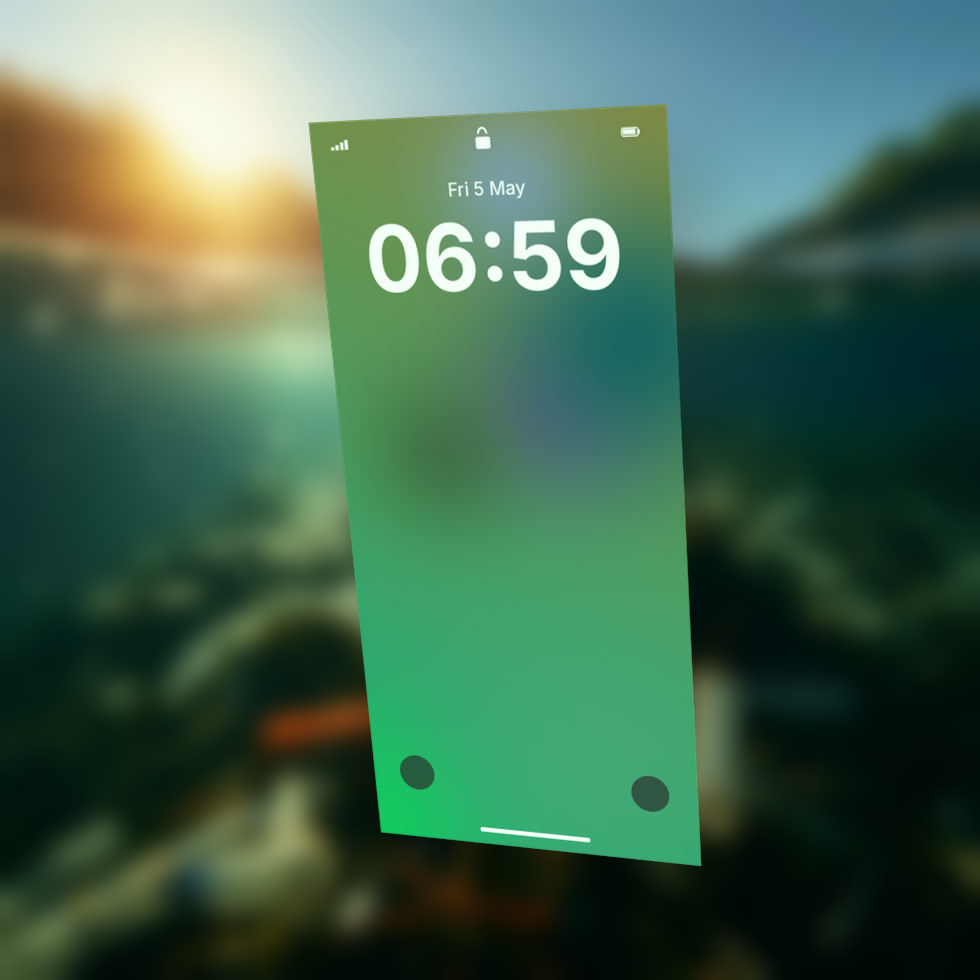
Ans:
6.59
